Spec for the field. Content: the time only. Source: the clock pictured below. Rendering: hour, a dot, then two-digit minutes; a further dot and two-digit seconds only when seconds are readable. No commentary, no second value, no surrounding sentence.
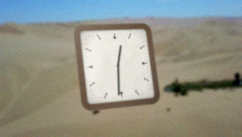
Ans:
12.31
